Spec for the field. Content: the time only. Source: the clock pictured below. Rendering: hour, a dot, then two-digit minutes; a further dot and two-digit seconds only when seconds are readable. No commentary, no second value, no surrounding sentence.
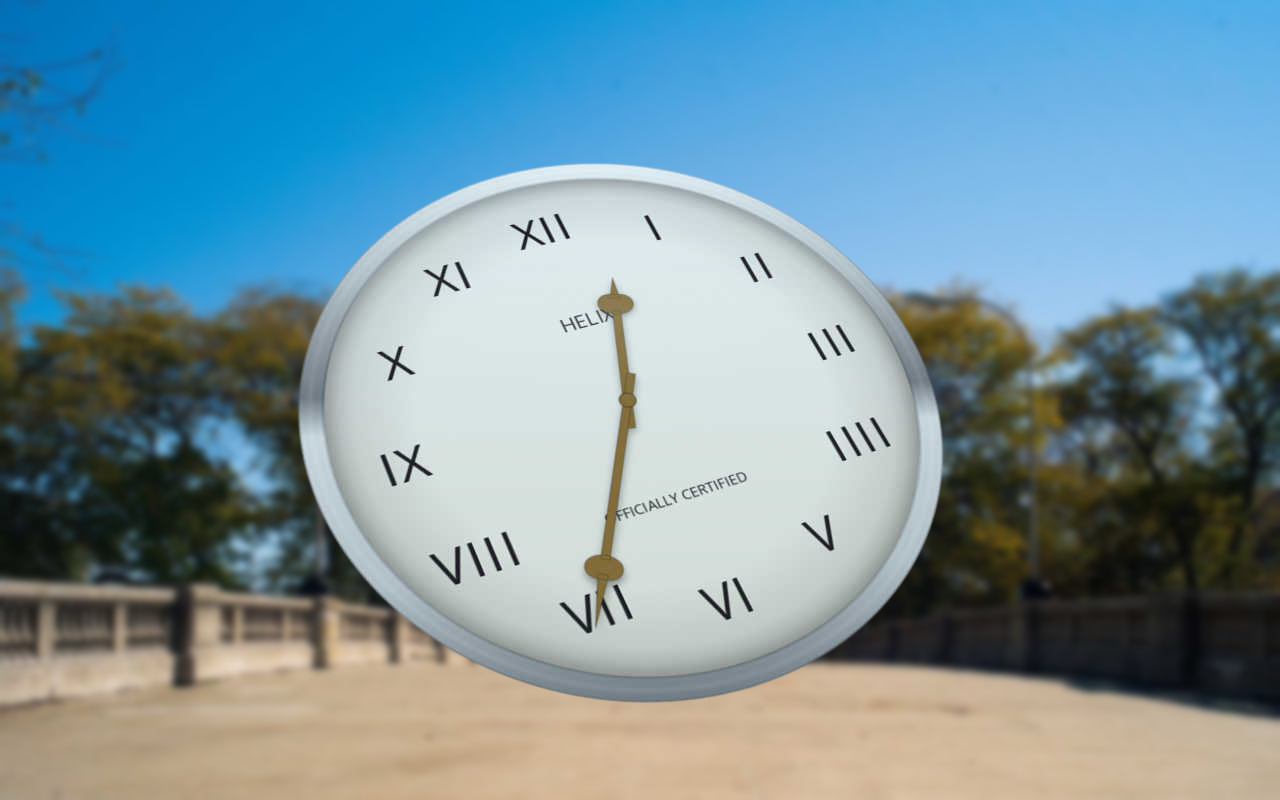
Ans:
12.35
